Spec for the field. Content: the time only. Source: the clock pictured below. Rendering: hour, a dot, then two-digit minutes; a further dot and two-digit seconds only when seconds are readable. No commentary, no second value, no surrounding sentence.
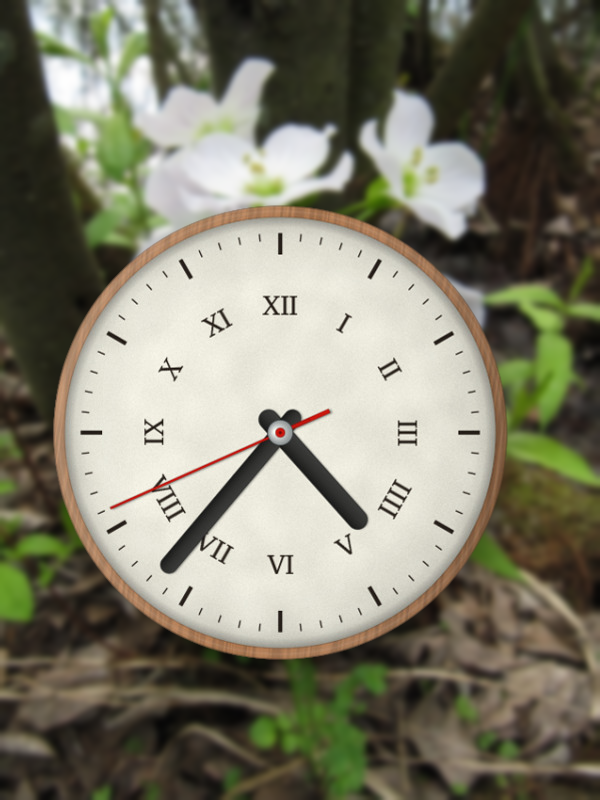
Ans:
4.36.41
